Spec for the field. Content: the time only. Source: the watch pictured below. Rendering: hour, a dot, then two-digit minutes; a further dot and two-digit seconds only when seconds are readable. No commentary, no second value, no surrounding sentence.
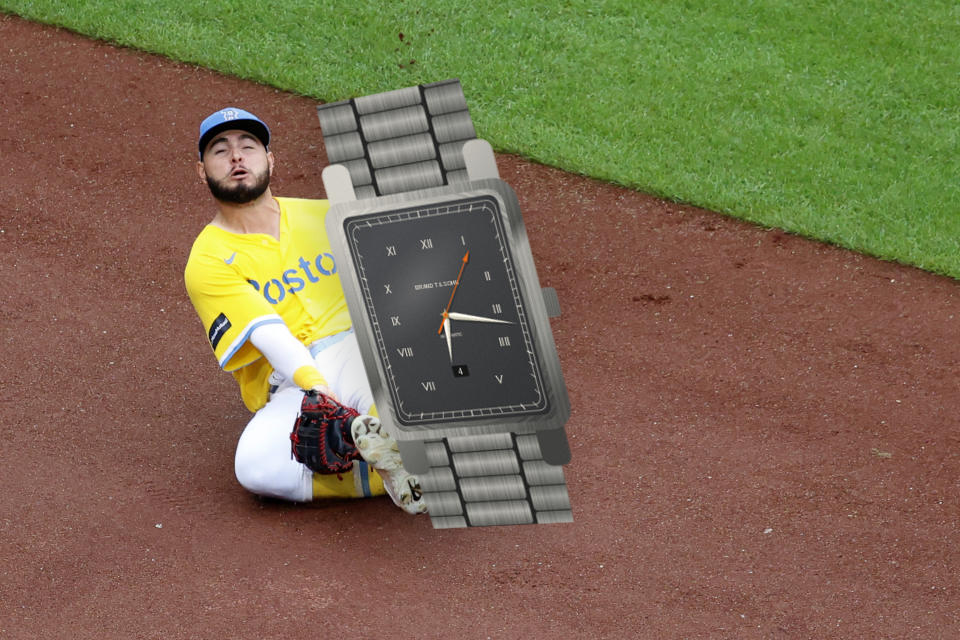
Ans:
6.17.06
